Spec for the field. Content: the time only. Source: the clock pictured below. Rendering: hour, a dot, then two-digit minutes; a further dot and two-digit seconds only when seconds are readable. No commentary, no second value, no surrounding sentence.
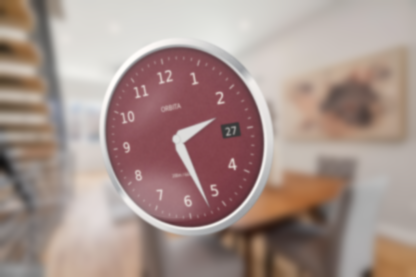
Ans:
2.27
